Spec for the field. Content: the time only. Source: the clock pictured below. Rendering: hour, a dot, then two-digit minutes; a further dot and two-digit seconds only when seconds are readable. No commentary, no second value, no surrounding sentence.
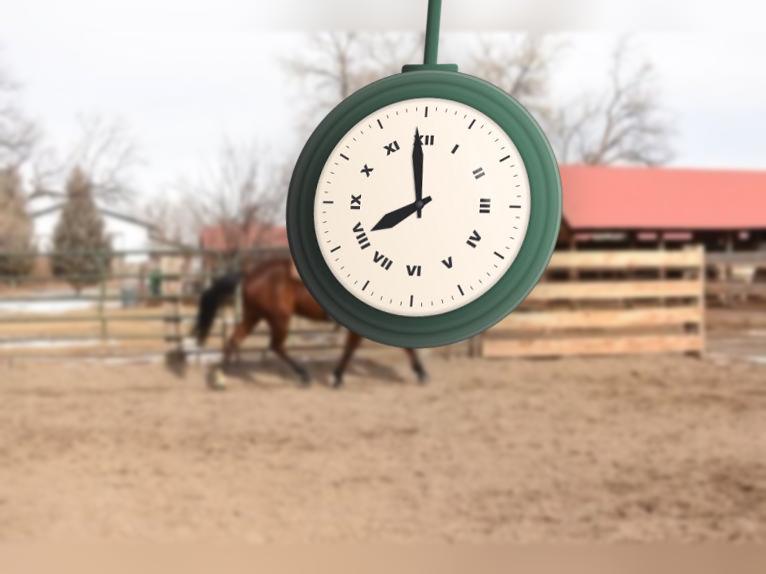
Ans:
7.59
